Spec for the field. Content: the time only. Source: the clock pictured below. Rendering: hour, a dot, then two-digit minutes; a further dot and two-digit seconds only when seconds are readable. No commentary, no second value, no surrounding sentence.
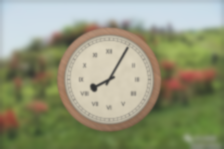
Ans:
8.05
